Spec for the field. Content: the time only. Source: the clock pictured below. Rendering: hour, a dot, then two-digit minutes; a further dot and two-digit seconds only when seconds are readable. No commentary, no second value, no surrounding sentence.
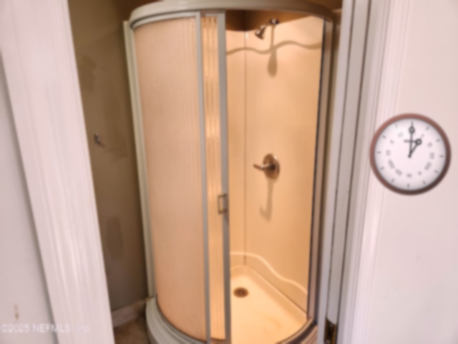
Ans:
1.00
